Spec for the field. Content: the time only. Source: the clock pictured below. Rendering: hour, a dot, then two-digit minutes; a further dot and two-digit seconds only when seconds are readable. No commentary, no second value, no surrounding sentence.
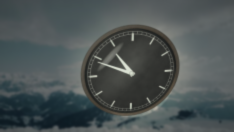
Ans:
10.49
